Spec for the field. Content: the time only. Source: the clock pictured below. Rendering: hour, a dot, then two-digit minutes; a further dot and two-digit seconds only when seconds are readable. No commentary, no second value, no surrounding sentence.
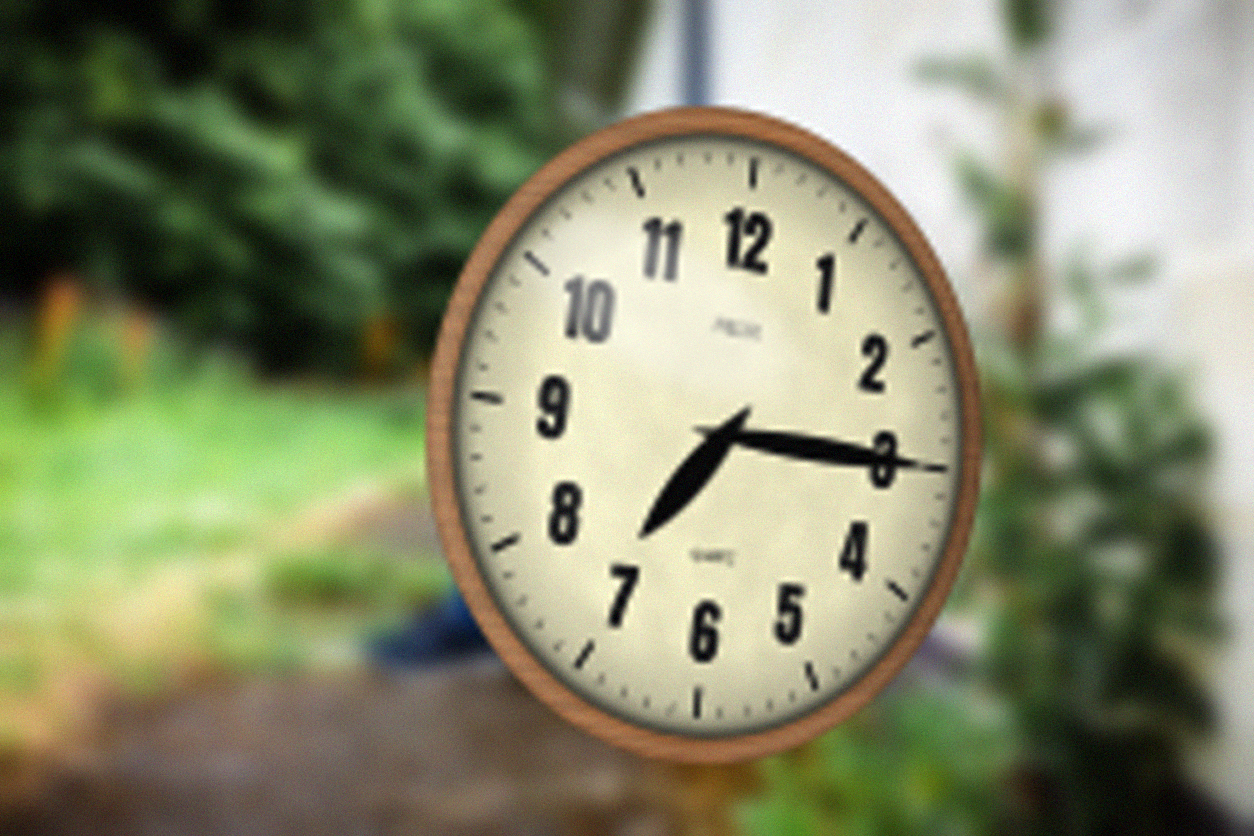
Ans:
7.15
